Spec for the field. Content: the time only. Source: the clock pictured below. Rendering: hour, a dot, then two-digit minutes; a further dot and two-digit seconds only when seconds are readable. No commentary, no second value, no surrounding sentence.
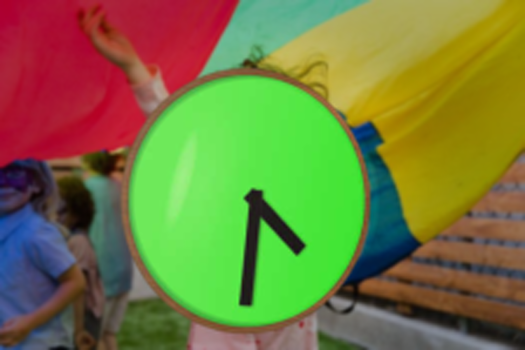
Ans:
4.31
